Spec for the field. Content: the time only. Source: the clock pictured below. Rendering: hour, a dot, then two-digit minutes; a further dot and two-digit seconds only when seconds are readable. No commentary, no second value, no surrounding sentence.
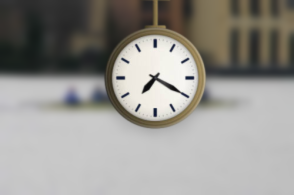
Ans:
7.20
